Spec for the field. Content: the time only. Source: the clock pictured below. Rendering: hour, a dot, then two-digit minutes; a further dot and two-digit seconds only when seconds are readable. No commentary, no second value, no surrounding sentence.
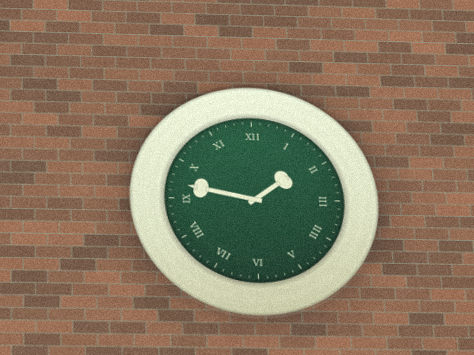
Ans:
1.47
